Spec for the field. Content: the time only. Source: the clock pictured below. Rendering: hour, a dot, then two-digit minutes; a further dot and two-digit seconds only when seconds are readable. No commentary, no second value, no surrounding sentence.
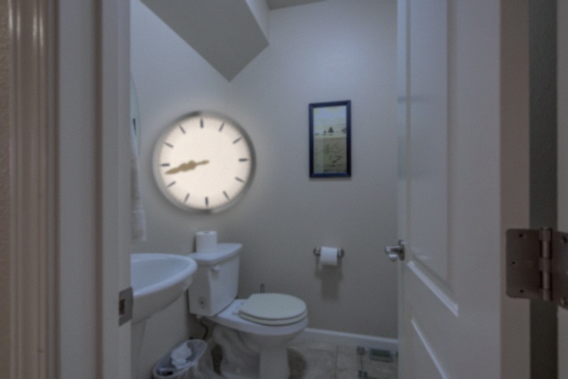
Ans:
8.43
